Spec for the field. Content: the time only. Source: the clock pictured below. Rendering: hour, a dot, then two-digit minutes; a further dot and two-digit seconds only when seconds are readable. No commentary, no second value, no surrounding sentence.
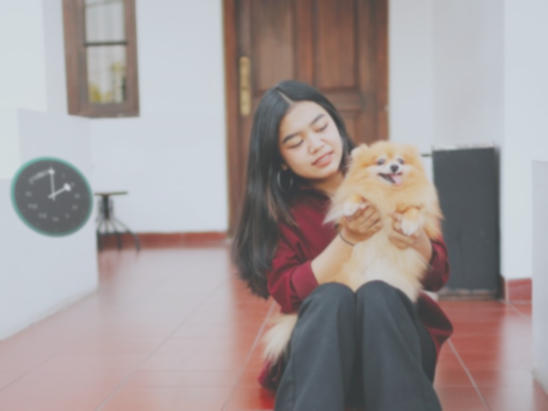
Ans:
2.00
